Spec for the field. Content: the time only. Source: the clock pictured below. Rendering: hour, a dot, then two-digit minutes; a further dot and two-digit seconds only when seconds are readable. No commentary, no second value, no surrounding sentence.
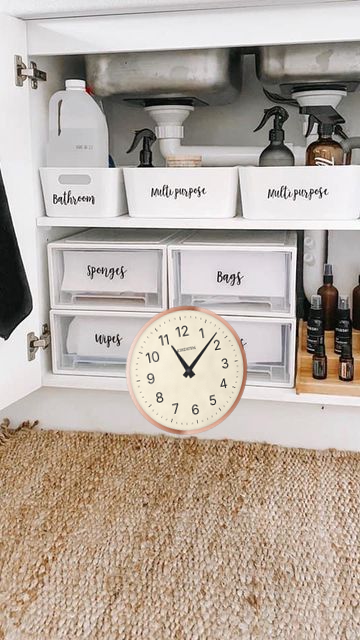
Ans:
11.08
